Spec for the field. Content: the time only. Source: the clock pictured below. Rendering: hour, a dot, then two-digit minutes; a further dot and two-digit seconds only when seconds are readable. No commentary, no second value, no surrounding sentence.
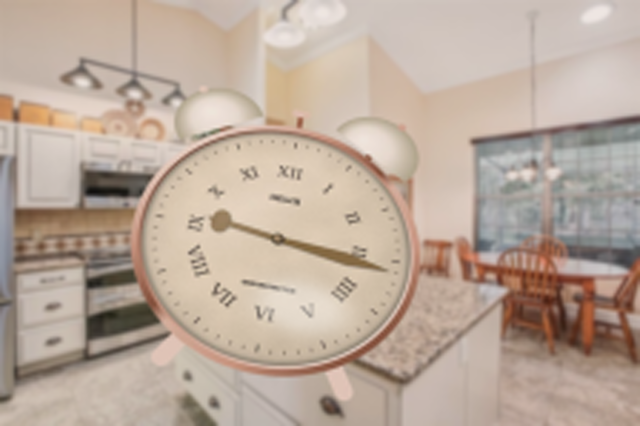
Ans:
9.16
